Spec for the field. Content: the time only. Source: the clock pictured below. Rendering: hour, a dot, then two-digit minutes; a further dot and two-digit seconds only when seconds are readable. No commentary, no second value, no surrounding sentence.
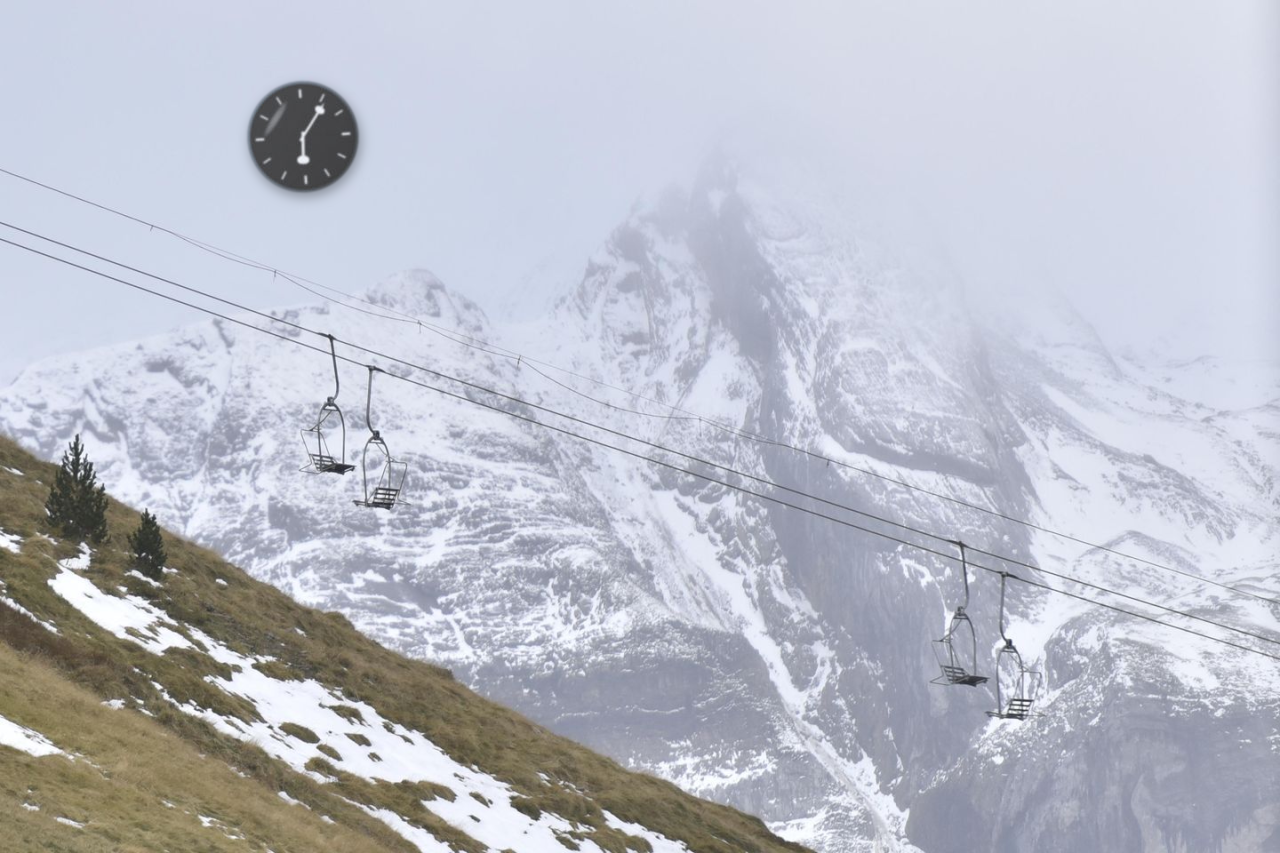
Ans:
6.06
